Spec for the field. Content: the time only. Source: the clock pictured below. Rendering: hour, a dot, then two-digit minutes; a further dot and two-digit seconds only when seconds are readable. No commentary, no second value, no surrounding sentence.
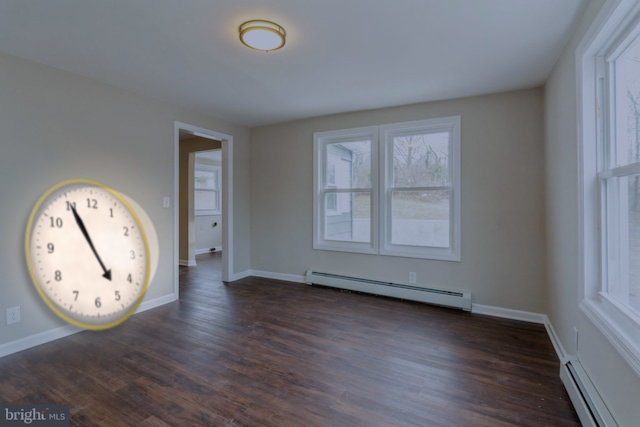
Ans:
4.55
